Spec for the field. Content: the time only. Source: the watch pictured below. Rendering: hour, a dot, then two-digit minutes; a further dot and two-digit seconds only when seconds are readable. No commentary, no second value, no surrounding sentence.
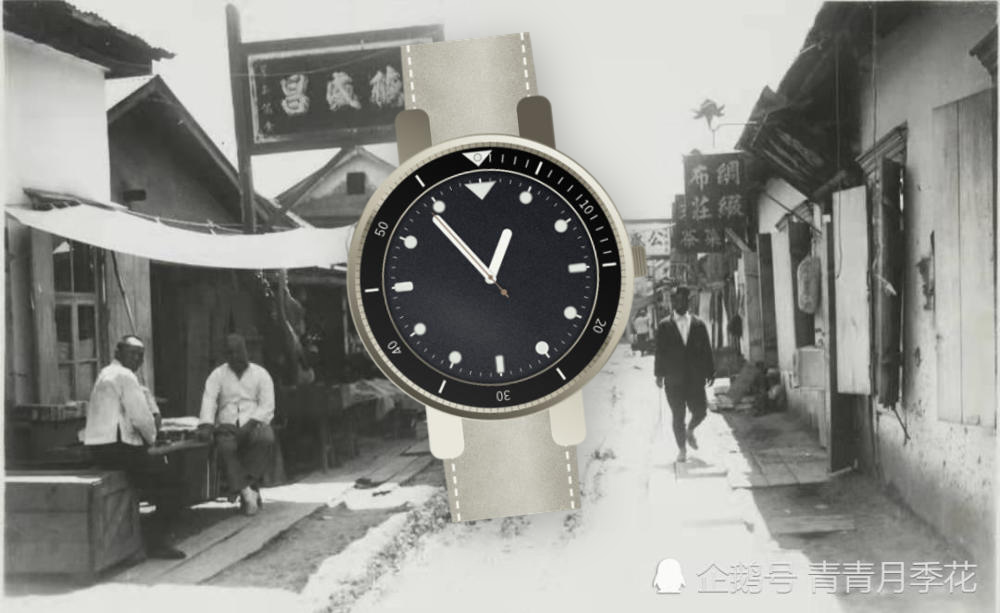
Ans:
12.53.54
